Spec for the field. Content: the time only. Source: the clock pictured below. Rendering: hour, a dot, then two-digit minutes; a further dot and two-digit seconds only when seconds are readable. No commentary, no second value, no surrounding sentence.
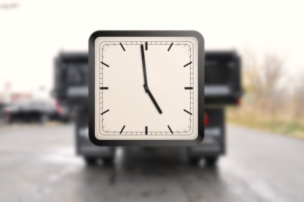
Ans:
4.59
